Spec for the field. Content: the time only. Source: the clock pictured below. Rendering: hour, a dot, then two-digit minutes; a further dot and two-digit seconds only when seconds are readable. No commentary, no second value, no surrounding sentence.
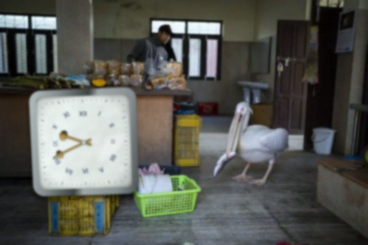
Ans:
9.41
